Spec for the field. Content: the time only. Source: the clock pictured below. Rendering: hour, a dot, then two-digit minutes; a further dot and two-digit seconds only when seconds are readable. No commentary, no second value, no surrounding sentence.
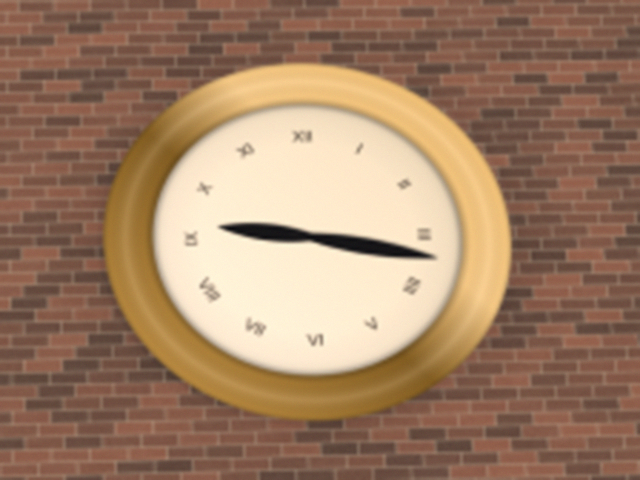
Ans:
9.17
